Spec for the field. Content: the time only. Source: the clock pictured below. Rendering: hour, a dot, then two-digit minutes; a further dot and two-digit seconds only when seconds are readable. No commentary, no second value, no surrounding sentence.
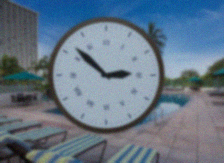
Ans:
2.52
